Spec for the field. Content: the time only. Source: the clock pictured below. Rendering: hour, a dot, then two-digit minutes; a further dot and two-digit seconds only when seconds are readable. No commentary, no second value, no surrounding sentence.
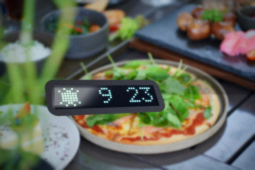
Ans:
9.23
